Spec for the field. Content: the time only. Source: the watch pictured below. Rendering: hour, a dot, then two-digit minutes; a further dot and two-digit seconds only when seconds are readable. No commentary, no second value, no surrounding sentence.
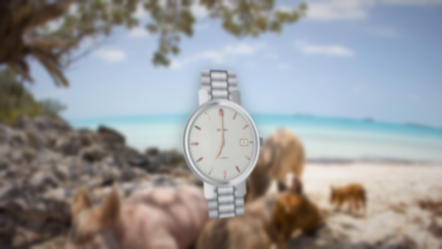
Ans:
7.00
